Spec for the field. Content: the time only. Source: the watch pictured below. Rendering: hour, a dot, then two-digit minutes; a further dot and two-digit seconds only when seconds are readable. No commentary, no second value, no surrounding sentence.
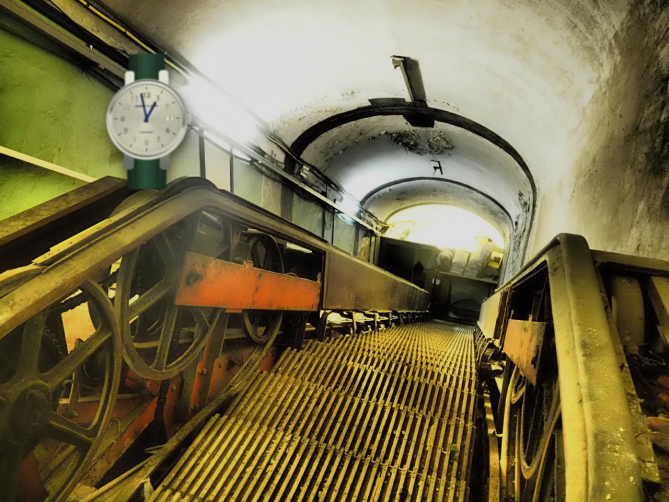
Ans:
12.58
